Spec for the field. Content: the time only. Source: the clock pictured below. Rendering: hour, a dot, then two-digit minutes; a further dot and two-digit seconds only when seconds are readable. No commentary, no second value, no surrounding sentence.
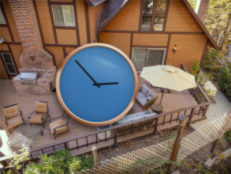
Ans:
2.53
